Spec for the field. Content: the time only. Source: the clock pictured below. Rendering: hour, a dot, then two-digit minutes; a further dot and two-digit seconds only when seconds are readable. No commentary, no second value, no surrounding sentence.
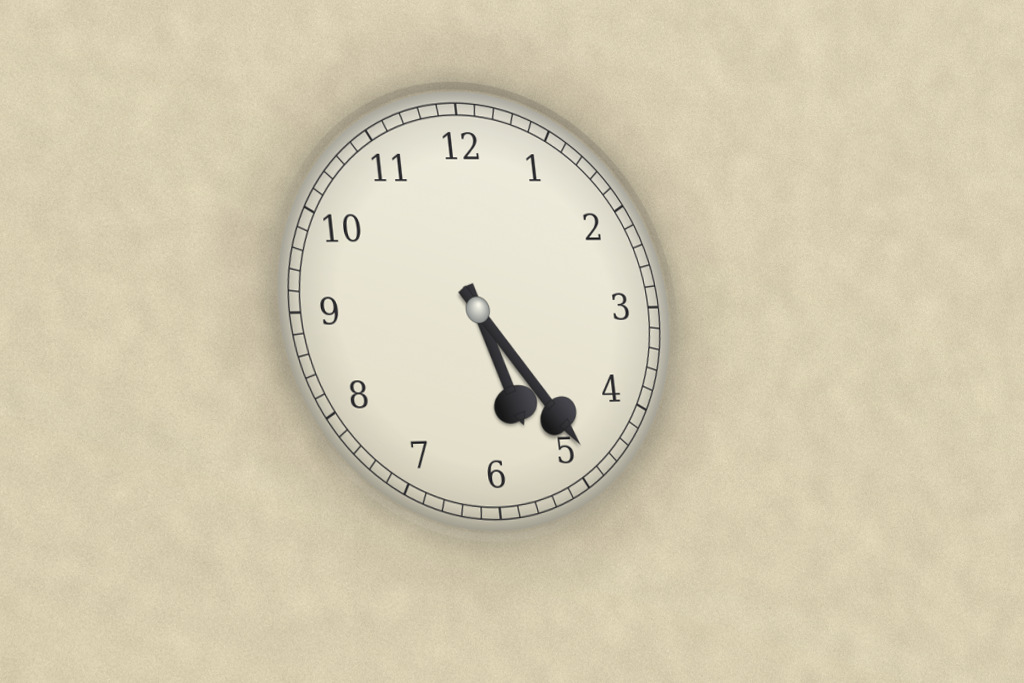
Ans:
5.24
